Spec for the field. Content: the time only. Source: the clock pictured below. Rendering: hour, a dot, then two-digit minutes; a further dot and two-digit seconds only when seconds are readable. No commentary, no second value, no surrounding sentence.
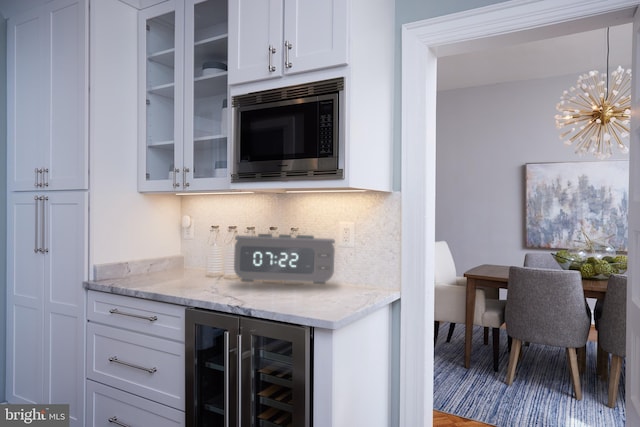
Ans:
7.22
